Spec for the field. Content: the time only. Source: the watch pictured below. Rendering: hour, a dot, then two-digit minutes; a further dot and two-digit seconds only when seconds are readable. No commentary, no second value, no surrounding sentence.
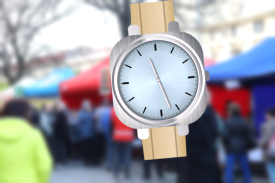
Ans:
11.27
